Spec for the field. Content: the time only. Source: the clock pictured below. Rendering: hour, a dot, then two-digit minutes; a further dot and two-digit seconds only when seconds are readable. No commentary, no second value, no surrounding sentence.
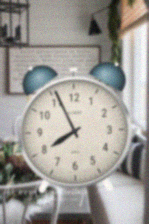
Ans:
7.56
